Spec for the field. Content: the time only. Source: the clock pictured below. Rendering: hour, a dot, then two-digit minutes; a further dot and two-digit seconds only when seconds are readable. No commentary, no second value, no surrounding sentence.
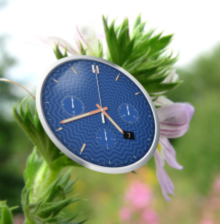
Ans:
4.41
